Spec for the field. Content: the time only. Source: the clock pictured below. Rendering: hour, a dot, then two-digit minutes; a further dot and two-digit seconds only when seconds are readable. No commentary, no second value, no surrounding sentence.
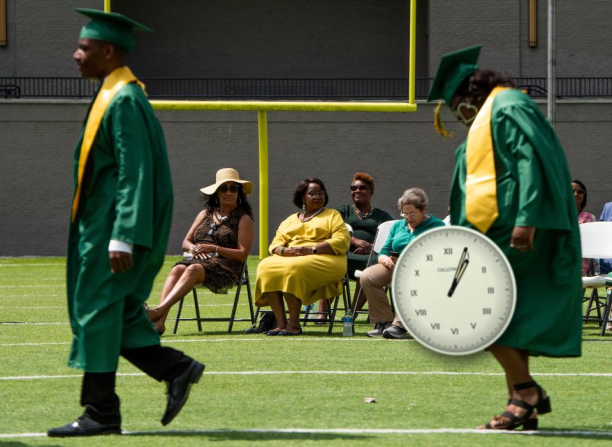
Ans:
1.04
